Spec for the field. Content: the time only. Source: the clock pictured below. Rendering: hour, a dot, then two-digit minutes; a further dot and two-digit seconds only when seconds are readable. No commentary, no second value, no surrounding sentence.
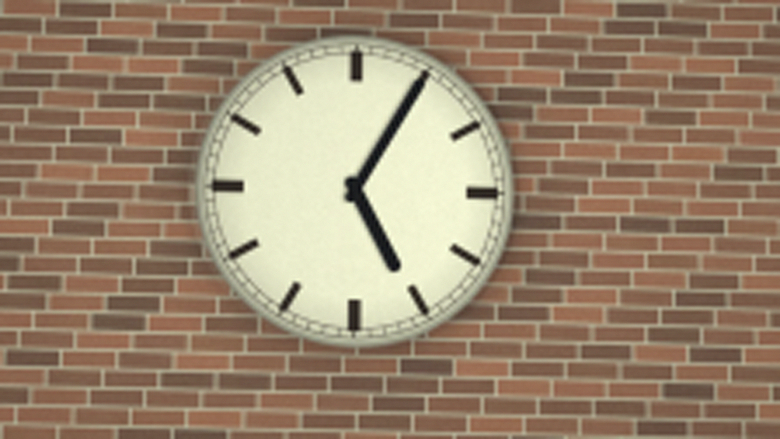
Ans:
5.05
